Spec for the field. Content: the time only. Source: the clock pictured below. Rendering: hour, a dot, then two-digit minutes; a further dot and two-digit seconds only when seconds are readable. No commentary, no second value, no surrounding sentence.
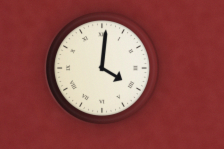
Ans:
4.01
